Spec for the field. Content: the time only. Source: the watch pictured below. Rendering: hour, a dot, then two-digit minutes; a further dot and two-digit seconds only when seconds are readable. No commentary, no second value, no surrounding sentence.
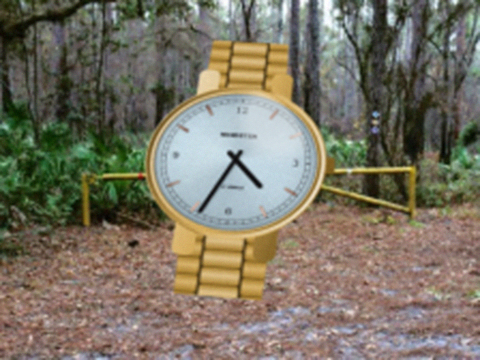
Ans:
4.34
